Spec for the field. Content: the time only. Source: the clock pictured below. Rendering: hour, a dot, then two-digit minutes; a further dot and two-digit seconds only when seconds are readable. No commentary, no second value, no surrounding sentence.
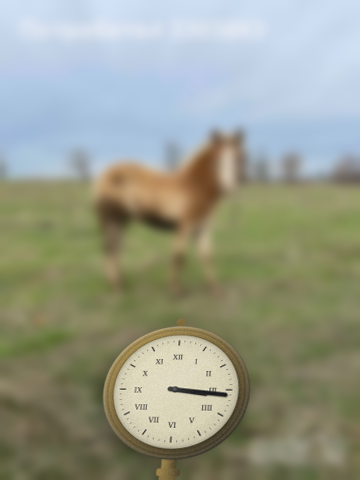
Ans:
3.16
